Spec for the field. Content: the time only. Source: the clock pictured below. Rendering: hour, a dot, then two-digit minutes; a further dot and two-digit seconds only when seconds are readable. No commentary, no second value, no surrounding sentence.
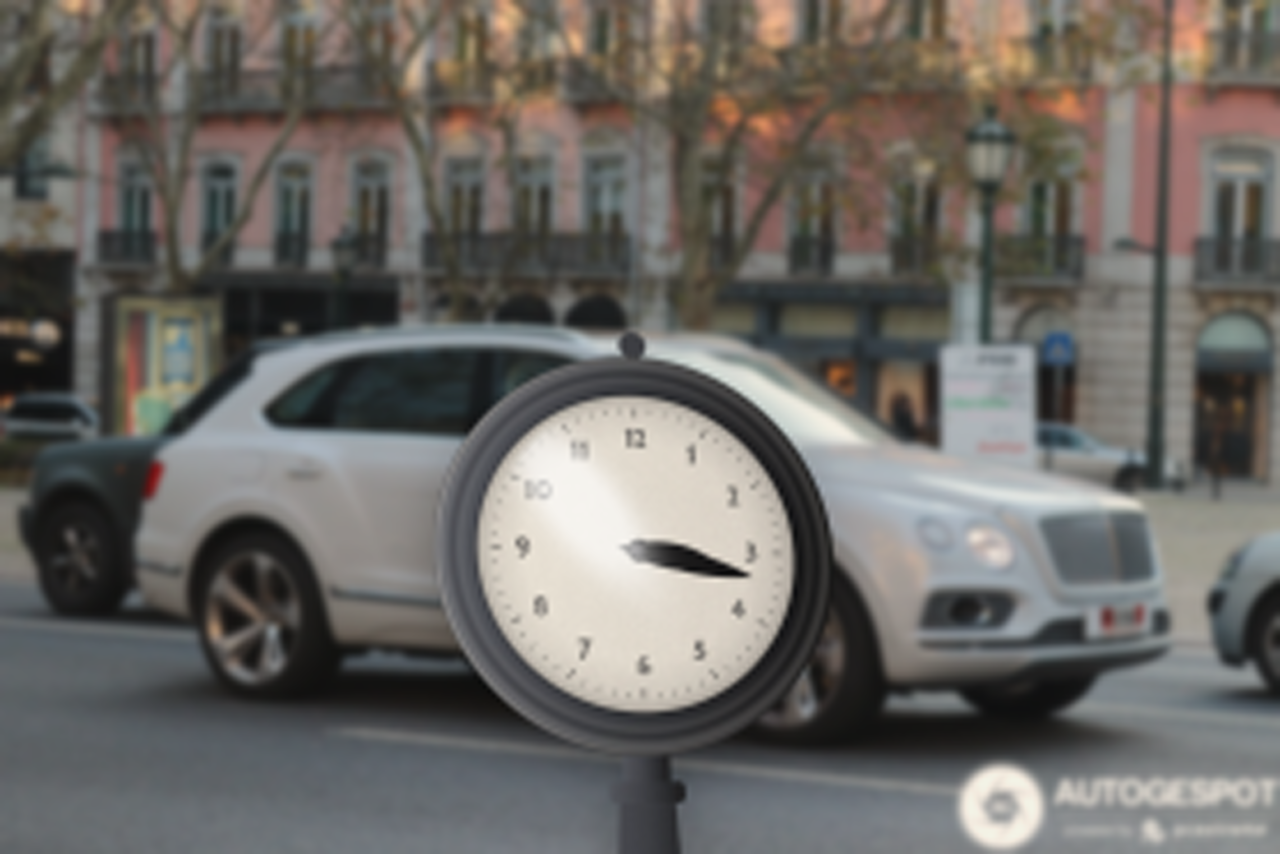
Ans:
3.17
